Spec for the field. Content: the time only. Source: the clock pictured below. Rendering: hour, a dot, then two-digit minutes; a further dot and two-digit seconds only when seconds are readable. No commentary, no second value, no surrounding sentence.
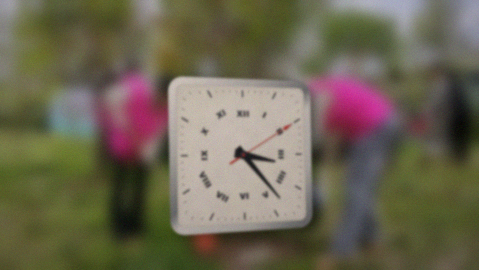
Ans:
3.23.10
